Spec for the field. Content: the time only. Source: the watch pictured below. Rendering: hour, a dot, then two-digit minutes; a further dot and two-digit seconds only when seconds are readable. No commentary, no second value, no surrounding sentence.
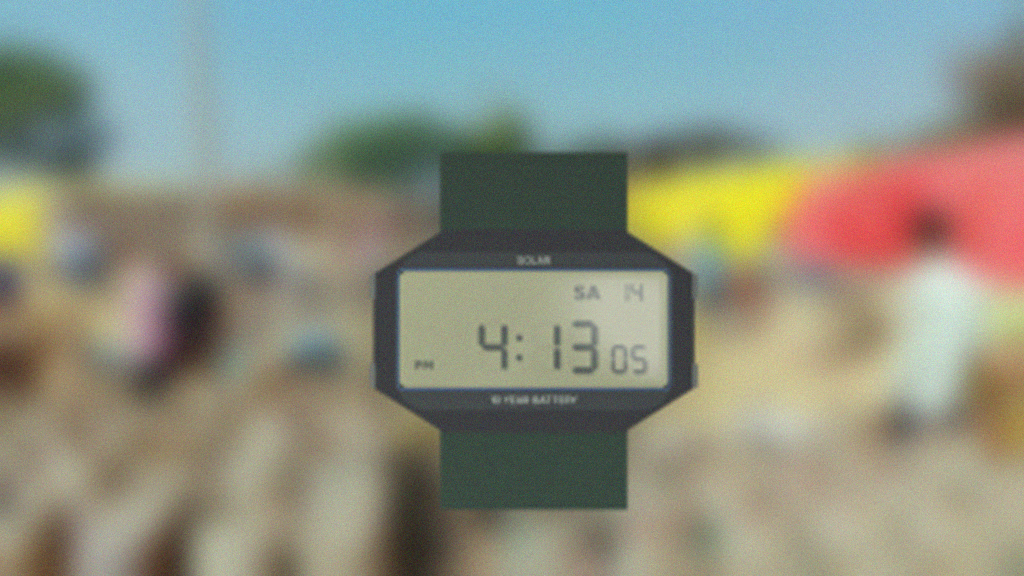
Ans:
4.13.05
